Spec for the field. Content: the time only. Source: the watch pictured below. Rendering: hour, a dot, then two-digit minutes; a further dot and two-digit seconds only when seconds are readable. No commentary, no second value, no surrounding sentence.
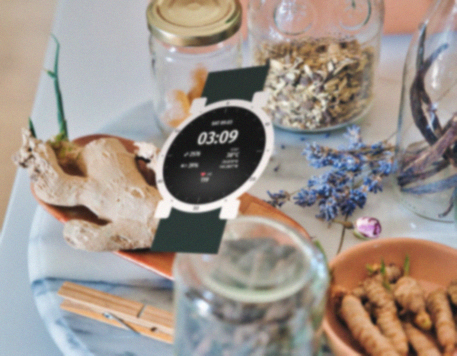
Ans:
3.09
